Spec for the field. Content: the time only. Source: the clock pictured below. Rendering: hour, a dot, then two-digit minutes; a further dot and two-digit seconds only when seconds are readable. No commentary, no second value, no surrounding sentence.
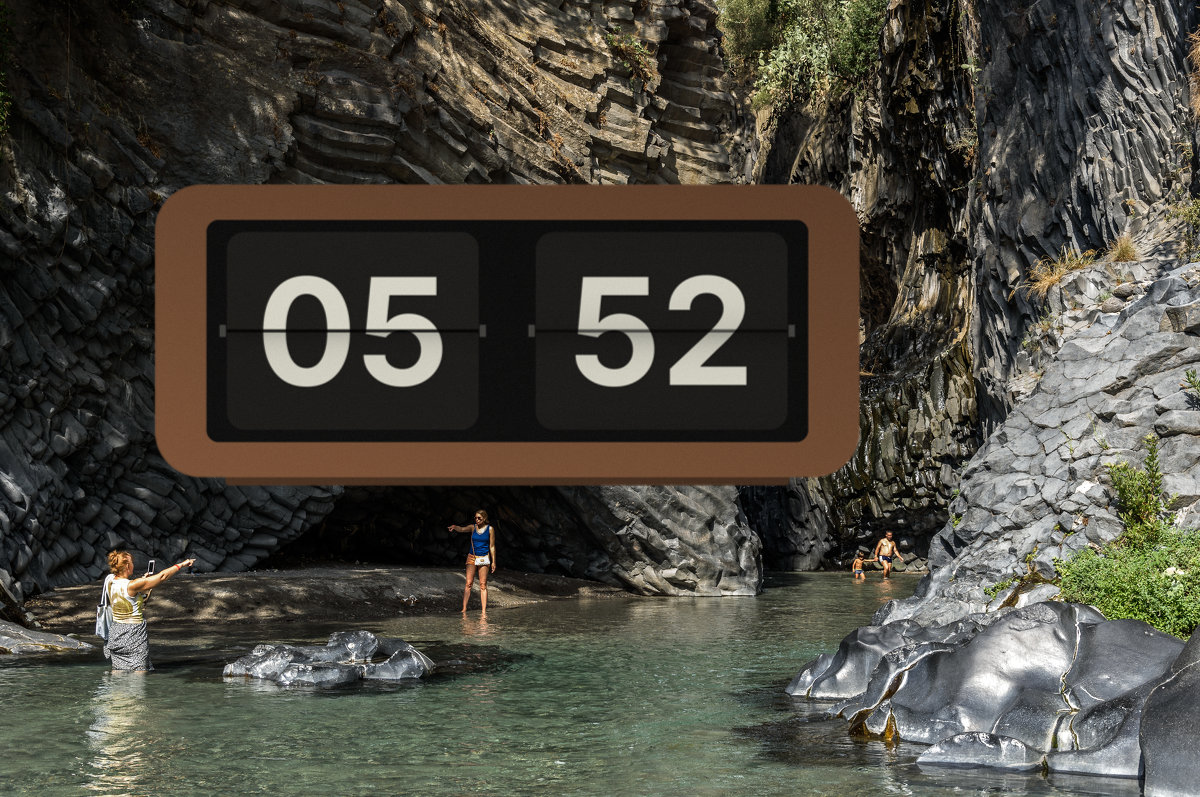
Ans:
5.52
